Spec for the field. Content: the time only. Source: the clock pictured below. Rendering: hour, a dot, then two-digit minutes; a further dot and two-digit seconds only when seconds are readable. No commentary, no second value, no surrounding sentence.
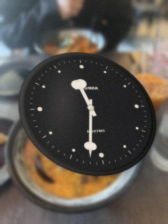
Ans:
11.32
